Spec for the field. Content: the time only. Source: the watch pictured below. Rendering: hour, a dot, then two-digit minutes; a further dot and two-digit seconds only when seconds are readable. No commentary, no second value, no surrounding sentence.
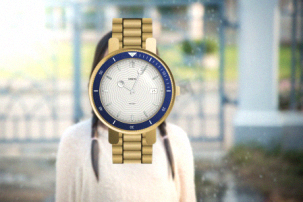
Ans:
10.04
